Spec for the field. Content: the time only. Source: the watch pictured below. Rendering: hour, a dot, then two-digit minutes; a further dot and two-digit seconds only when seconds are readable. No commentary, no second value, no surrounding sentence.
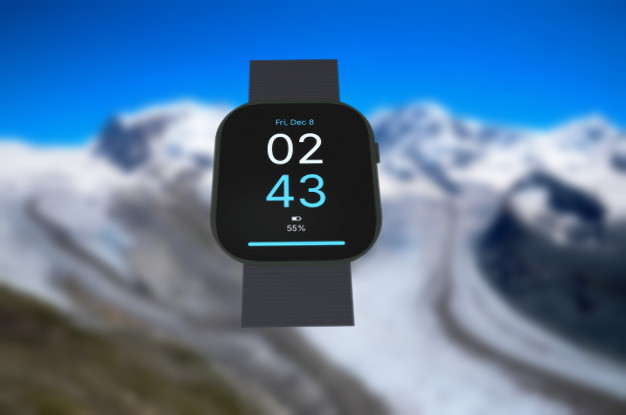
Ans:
2.43
